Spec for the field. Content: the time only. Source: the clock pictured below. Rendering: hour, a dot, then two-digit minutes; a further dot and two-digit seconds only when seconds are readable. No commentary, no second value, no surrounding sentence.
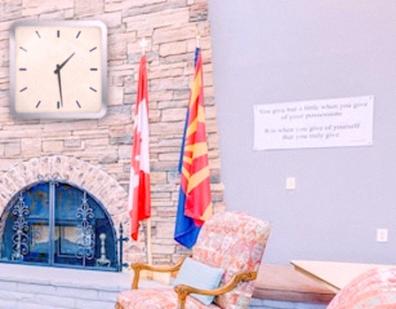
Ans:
1.29
